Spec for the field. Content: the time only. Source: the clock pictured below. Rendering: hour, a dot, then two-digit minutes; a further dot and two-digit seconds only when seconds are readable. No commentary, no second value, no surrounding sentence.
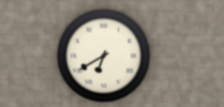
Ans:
6.40
